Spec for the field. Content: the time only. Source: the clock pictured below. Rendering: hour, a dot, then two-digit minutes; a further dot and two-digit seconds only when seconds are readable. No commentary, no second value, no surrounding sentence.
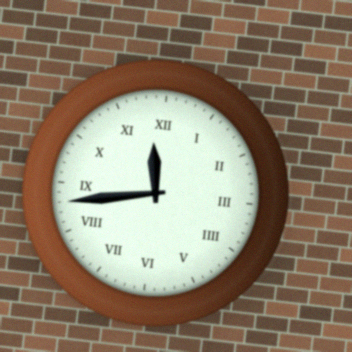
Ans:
11.43
